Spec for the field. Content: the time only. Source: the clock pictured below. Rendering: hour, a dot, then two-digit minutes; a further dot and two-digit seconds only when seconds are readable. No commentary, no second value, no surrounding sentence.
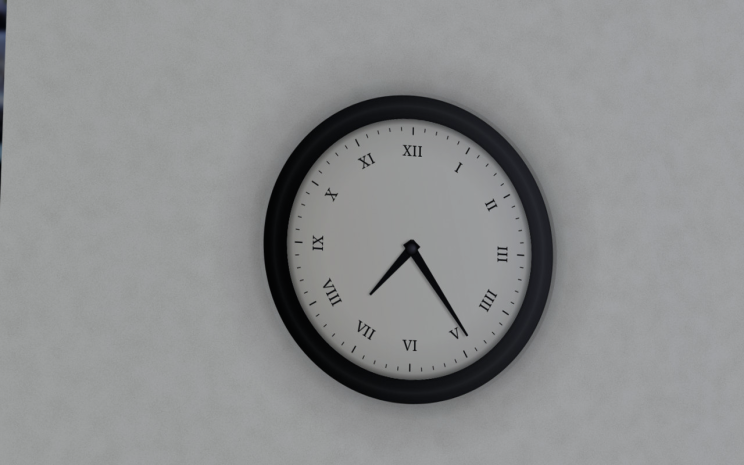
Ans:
7.24
